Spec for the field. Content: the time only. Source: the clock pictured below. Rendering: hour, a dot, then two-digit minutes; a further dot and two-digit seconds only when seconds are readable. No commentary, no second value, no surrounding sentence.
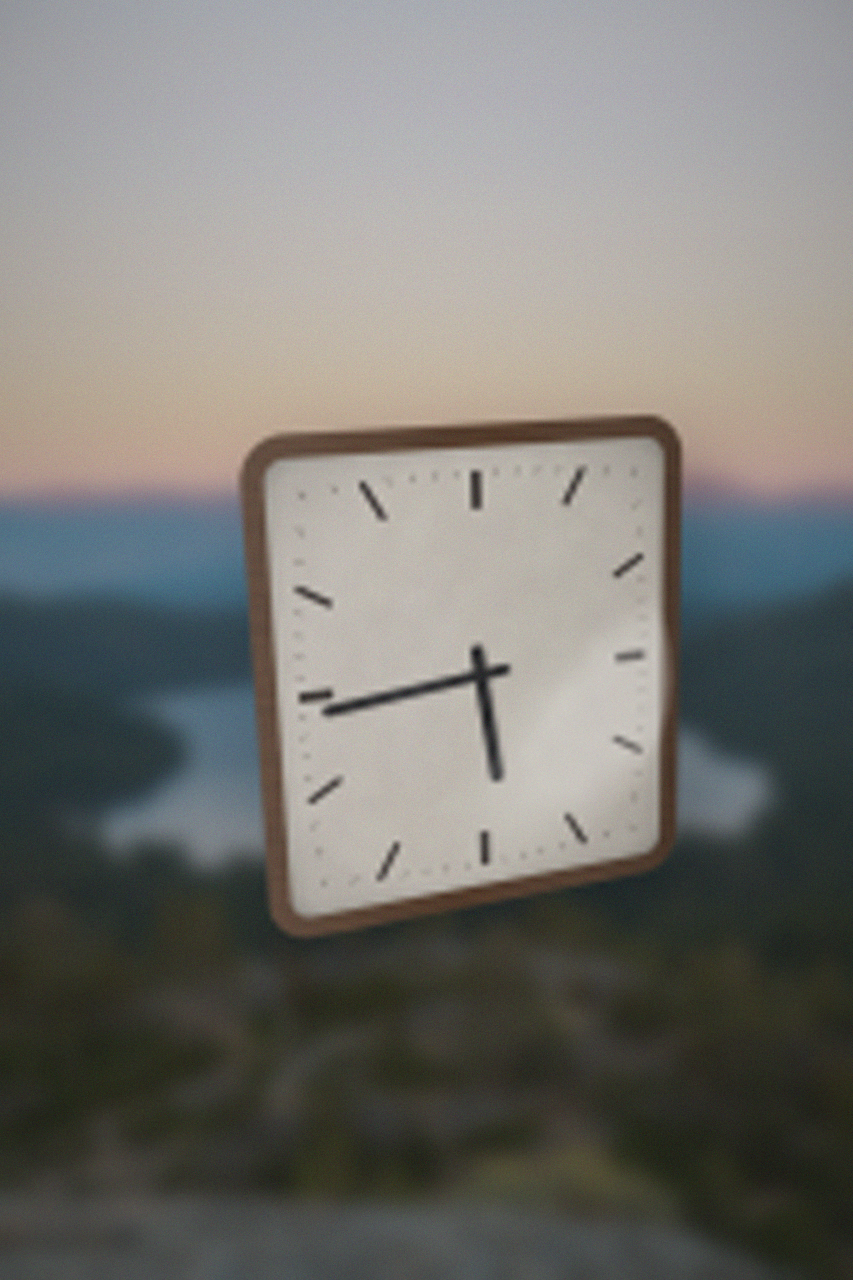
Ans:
5.44
